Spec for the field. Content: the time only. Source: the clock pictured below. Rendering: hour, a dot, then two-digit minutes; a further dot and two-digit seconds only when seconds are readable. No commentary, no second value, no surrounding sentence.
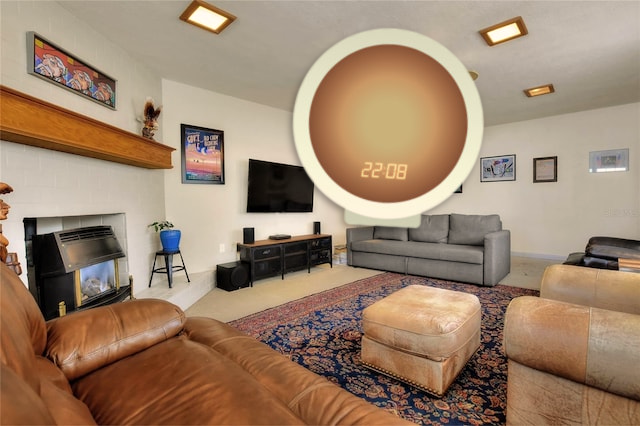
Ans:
22.08
